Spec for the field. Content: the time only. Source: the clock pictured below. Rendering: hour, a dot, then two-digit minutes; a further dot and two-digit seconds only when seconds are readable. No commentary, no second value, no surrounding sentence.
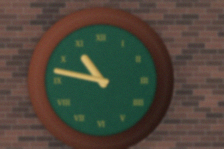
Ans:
10.47
